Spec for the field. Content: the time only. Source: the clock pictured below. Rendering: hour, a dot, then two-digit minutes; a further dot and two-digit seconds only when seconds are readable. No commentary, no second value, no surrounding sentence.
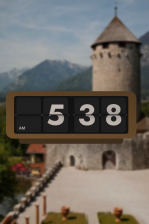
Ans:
5.38
